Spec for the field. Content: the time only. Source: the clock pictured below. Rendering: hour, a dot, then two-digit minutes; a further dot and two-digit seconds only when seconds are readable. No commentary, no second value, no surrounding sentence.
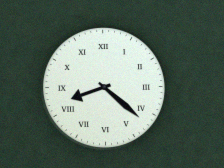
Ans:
8.22
